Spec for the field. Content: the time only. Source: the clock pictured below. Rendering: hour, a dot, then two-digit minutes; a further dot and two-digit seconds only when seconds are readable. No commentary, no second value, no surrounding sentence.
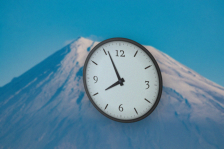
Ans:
7.56
